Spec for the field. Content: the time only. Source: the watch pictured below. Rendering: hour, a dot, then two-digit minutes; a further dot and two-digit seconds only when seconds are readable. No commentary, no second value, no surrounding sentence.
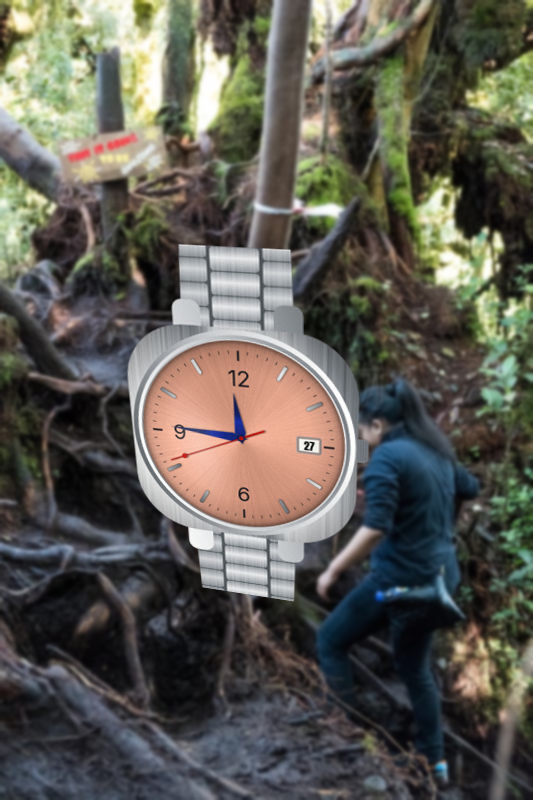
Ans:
11.45.41
